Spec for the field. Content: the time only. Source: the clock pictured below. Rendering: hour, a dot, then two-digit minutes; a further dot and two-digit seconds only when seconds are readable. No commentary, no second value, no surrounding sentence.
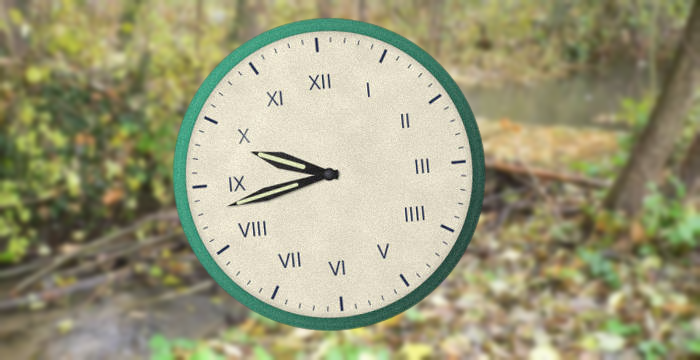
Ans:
9.43
